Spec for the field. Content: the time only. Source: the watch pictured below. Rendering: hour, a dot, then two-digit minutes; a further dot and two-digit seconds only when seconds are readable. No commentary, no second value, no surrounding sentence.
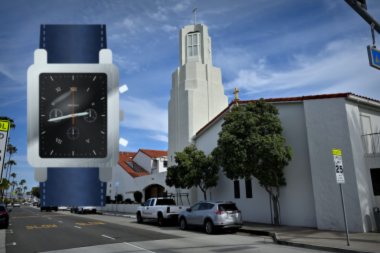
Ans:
2.43
